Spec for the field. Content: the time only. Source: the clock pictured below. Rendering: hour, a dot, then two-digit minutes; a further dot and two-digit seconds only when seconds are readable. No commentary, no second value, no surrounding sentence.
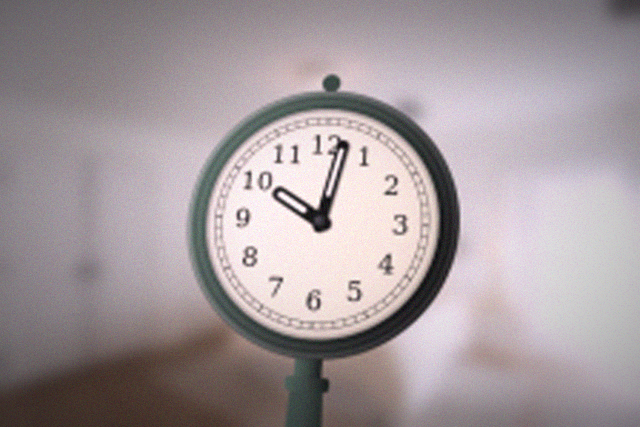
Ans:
10.02
